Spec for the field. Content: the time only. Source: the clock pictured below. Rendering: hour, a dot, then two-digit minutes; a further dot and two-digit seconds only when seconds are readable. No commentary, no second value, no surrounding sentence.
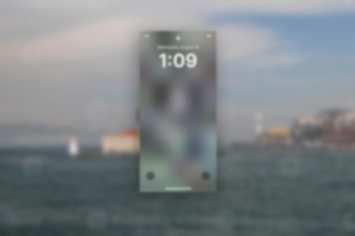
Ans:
1.09
